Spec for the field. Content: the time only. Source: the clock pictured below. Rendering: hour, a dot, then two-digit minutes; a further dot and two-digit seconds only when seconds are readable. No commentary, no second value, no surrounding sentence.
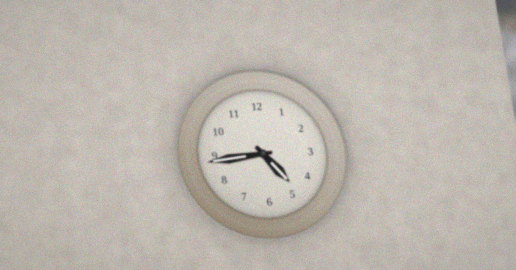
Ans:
4.44
